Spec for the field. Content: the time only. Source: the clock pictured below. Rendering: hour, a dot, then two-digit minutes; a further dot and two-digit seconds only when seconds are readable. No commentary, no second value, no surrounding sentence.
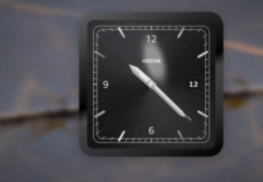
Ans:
10.22.22
